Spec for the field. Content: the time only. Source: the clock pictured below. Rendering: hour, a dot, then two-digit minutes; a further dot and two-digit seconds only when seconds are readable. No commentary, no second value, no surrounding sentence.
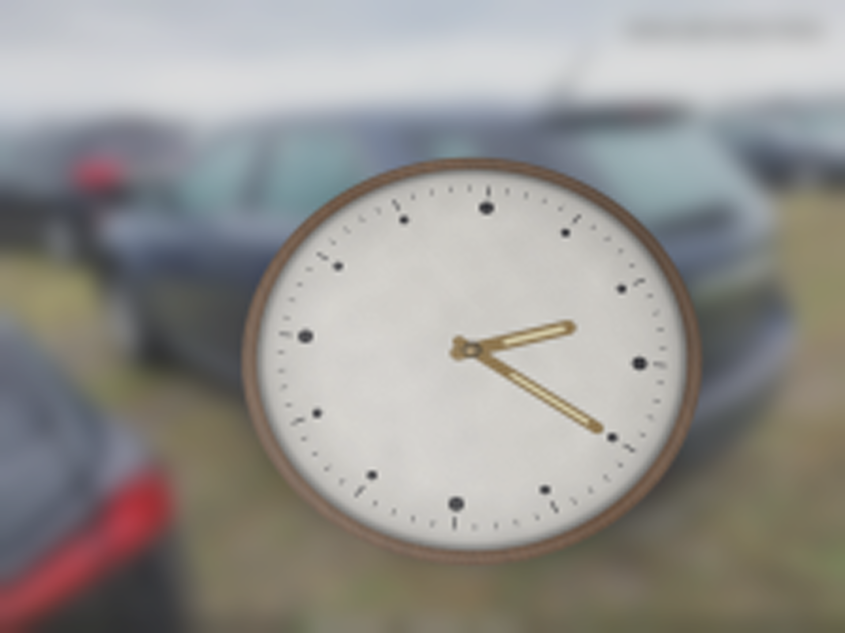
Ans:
2.20
